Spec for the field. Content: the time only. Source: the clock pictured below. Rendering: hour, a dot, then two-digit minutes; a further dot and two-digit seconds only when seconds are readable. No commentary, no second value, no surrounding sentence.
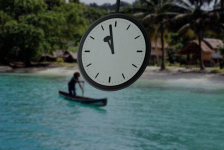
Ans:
10.58
